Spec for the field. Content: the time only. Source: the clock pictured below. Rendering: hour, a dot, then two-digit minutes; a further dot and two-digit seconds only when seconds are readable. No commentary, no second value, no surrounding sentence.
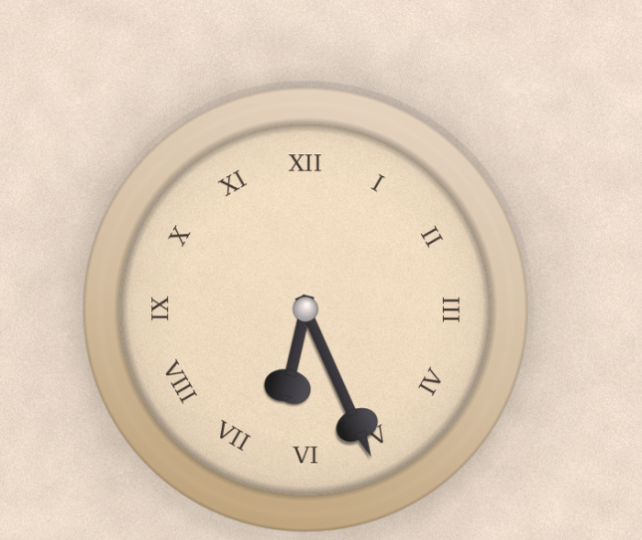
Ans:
6.26
